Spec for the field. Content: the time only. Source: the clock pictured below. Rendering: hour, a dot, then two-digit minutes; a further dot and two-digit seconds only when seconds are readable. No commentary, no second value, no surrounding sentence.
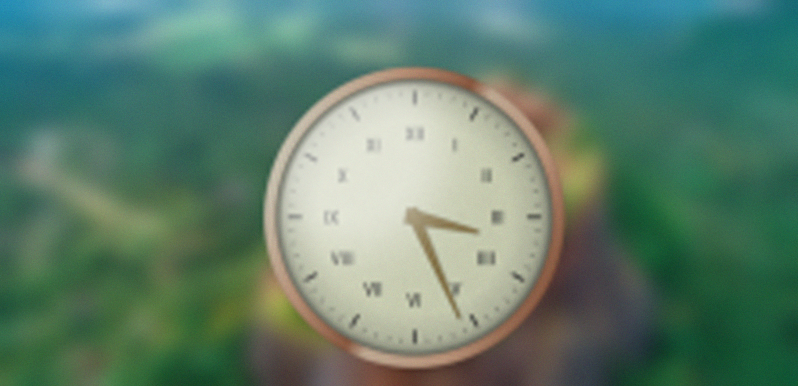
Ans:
3.26
